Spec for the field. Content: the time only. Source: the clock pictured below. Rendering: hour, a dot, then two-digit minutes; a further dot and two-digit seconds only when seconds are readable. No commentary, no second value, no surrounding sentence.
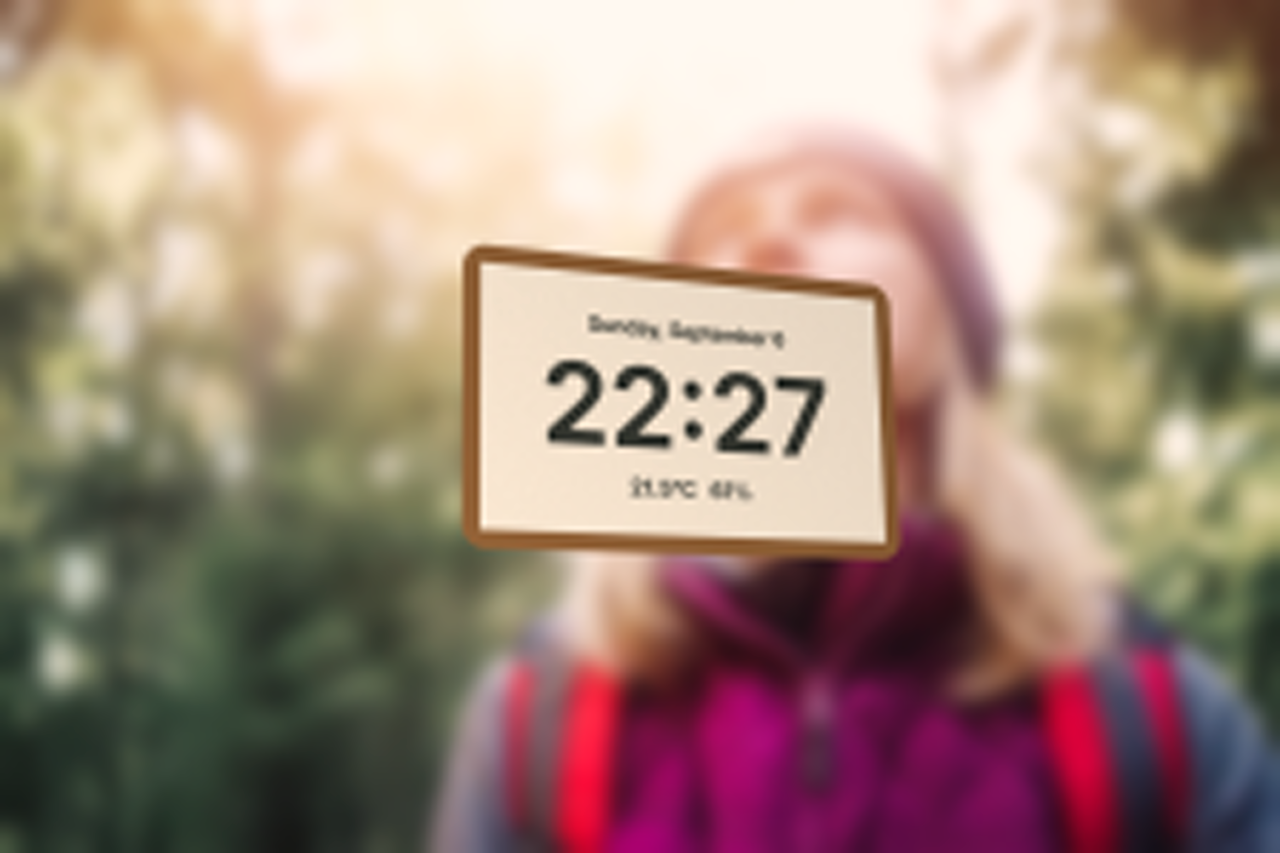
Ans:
22.27
